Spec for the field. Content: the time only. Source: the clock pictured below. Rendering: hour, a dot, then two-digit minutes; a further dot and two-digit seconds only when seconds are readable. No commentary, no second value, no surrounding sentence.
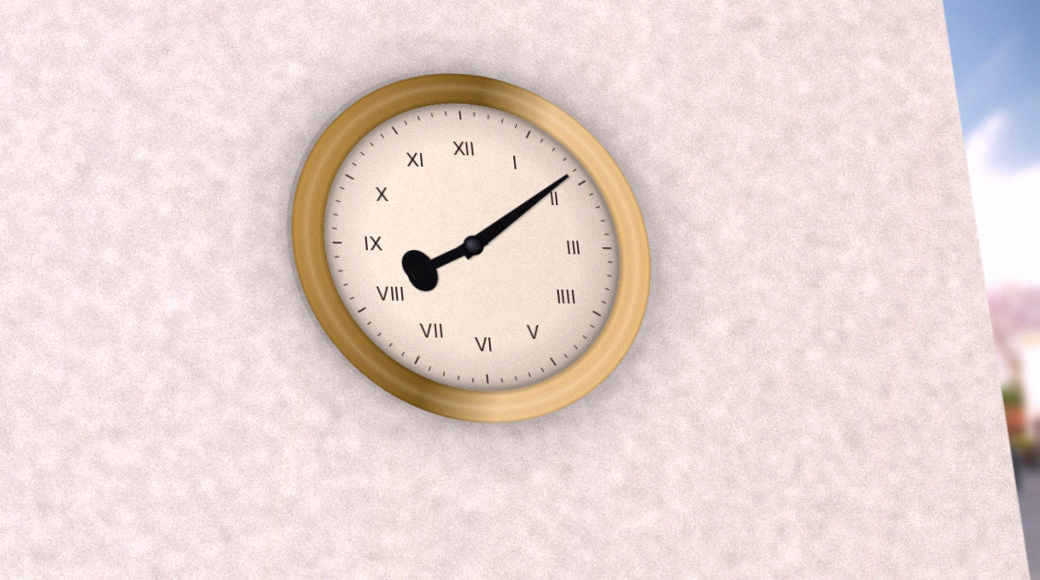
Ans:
8.09
